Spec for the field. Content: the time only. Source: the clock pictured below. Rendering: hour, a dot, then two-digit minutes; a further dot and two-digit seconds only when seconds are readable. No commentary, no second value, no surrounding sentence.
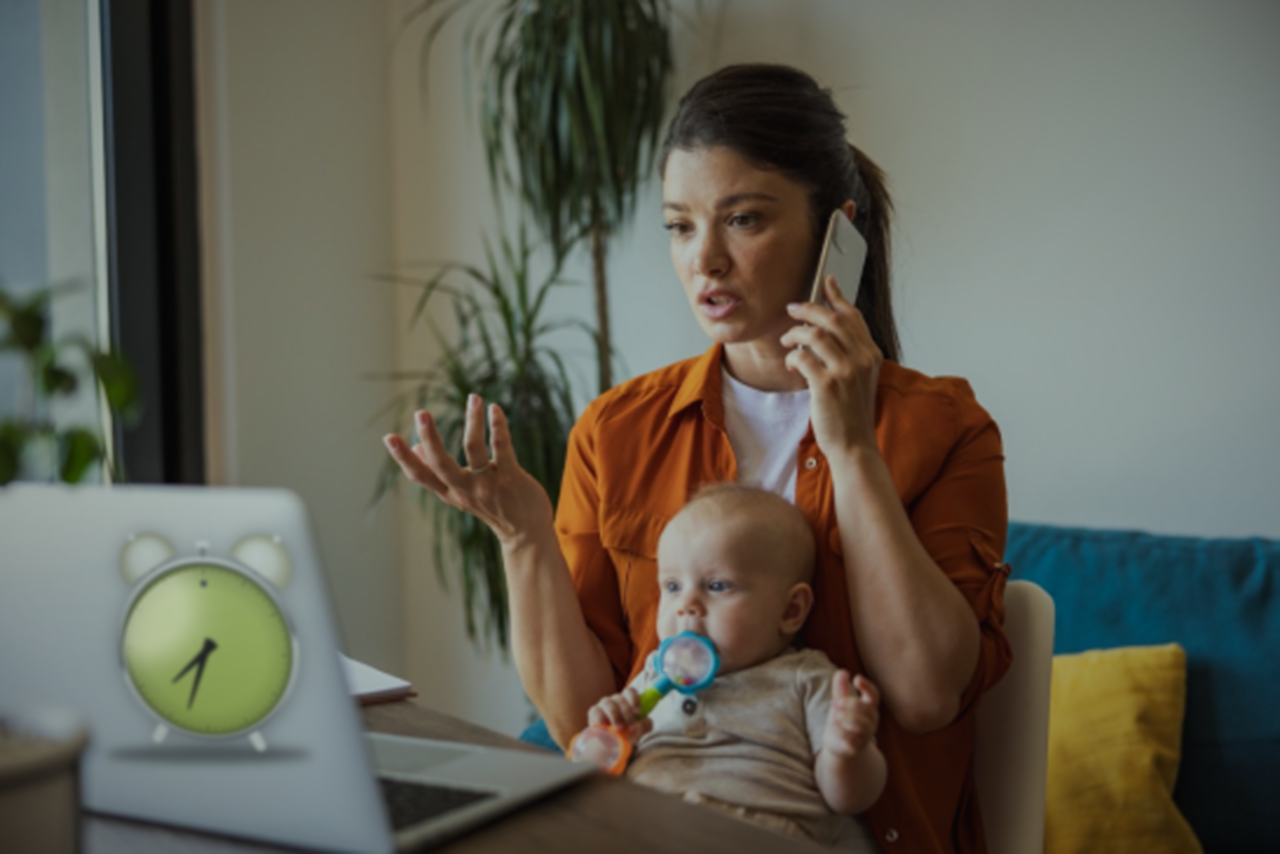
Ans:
7.33
